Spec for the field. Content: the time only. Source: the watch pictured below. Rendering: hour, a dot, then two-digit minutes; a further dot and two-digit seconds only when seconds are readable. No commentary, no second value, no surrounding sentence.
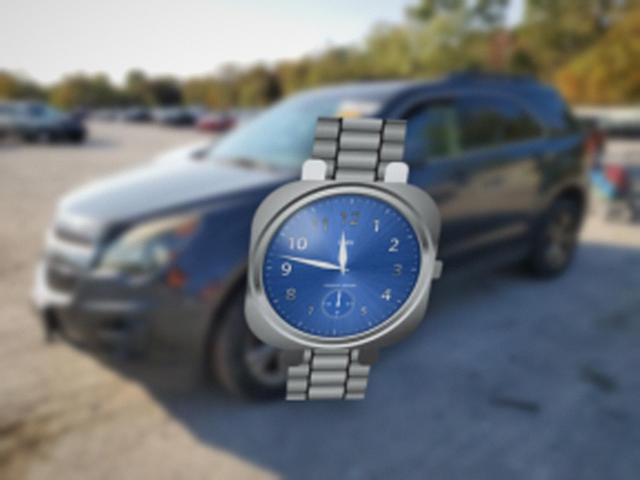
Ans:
11.47
